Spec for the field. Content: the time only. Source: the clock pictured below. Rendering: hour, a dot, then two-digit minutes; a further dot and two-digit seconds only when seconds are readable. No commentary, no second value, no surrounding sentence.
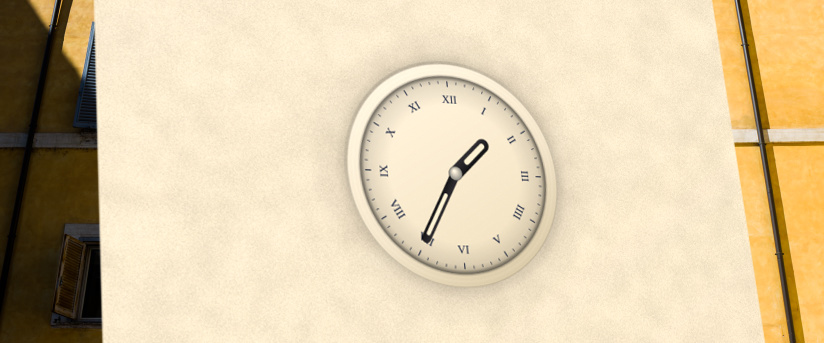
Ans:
1.35
